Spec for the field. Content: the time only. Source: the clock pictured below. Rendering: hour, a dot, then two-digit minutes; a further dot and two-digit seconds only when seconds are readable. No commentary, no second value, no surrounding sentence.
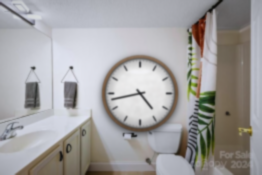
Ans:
4.43
